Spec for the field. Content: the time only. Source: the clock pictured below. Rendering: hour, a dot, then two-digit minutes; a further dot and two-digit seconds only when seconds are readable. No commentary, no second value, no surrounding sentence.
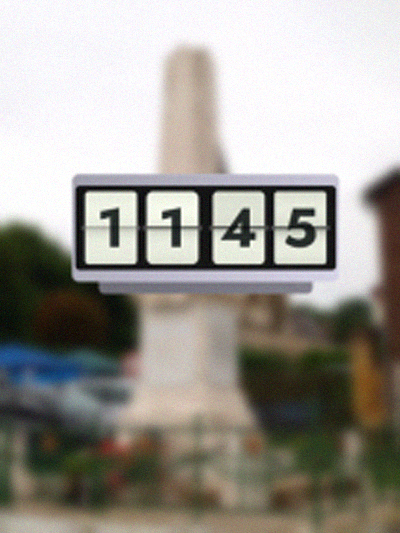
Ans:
11.45
